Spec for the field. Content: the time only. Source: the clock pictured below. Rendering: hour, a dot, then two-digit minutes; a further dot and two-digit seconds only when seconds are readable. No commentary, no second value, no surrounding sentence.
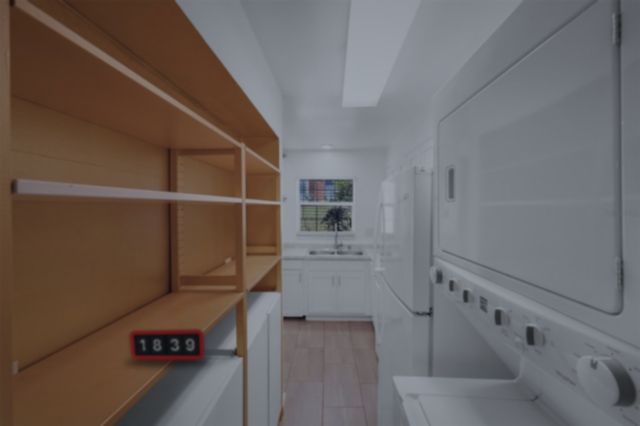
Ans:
18.39
